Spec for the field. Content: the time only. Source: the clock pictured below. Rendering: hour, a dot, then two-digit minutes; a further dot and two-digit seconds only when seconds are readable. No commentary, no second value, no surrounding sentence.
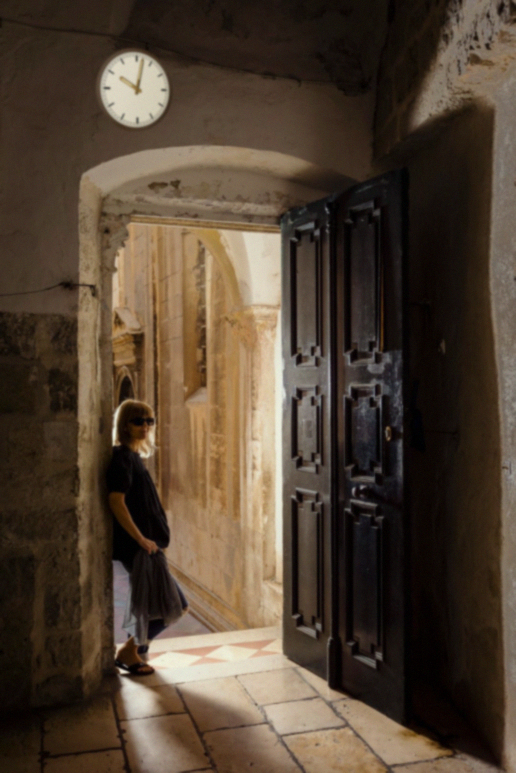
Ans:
10.02
